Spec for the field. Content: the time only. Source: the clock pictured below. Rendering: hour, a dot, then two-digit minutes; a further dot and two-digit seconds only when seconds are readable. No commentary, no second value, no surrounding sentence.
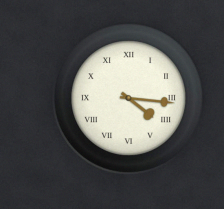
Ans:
4.16
